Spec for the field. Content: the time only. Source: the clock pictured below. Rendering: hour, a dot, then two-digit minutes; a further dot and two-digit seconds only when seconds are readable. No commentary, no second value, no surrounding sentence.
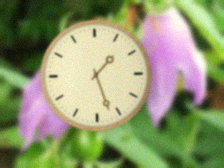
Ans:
1.27
